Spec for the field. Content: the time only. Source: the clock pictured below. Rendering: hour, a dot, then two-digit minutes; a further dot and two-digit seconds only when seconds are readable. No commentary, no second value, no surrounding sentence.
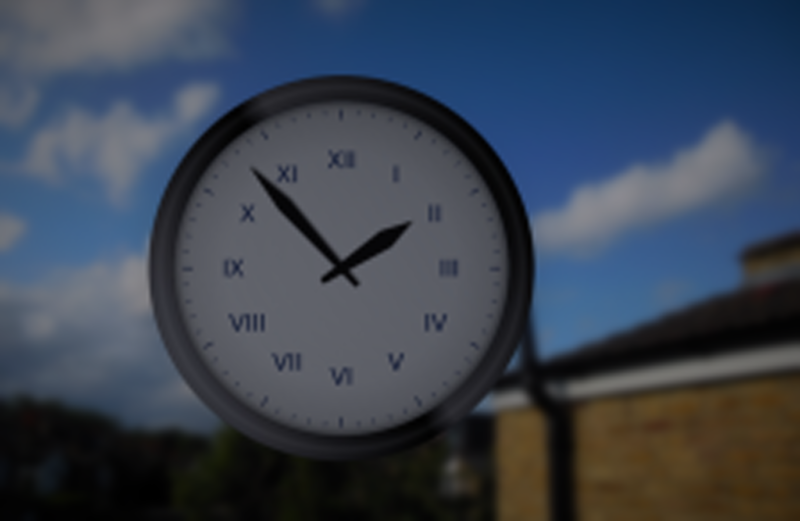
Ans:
1.53
